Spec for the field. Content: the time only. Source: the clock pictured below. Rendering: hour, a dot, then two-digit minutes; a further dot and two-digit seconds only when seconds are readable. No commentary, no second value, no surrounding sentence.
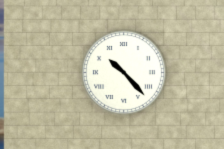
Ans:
10.23
